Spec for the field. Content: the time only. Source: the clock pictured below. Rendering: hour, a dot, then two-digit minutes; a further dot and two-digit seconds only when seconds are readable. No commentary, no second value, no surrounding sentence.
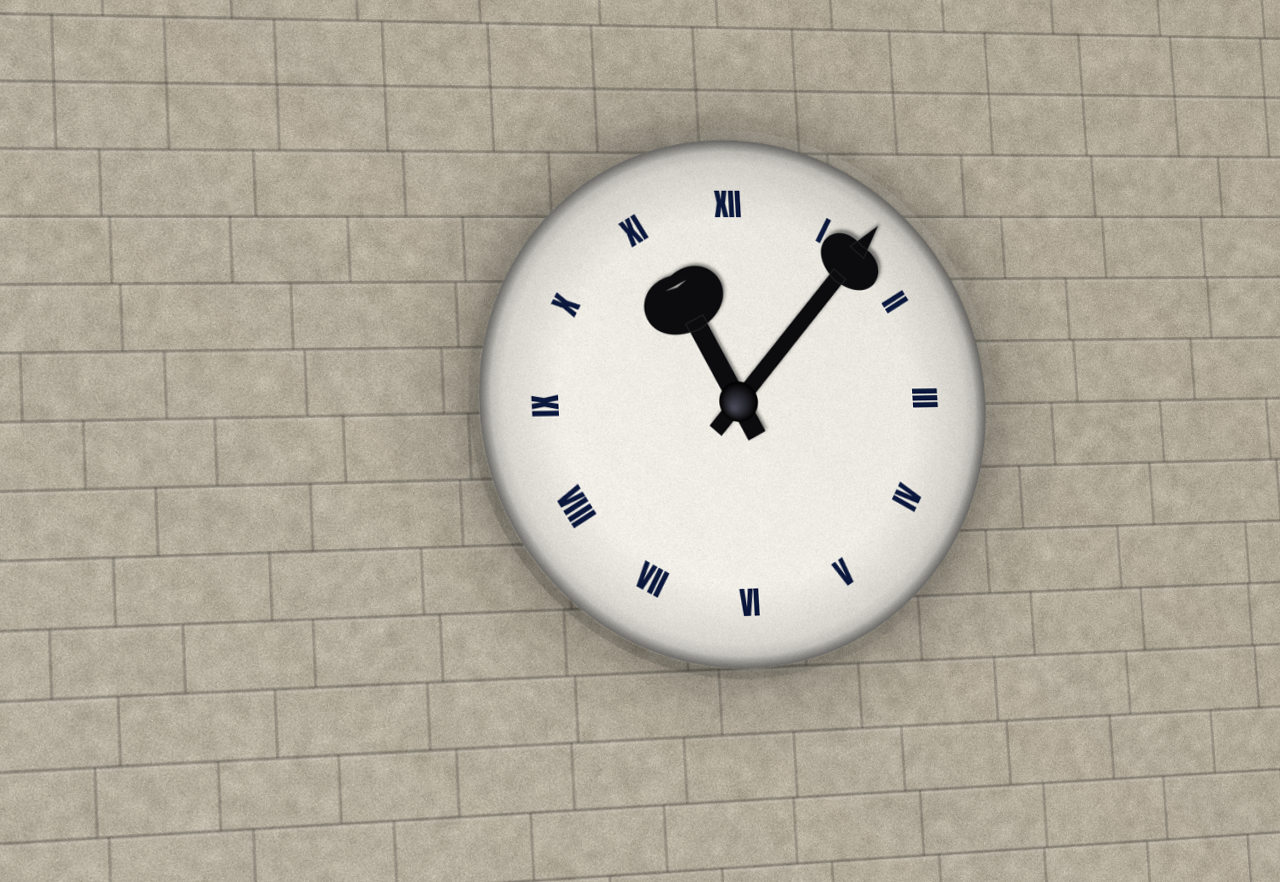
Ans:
11.07
